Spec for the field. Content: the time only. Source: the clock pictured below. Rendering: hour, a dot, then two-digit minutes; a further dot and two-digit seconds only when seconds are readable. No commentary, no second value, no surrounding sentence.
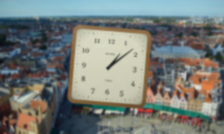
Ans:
1.08
